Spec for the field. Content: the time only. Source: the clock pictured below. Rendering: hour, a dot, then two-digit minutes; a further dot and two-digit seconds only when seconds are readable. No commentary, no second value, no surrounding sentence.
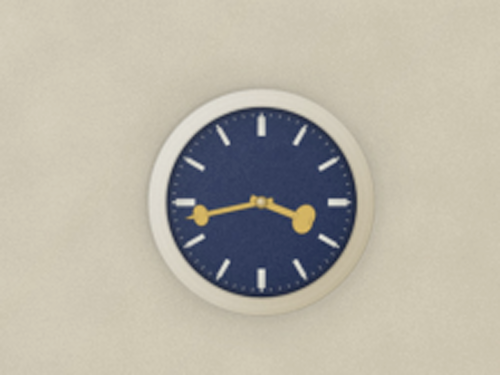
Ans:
3.43
